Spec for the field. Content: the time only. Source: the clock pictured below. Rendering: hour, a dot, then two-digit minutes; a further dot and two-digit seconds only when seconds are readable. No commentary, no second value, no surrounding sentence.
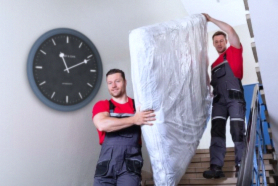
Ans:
11.11
